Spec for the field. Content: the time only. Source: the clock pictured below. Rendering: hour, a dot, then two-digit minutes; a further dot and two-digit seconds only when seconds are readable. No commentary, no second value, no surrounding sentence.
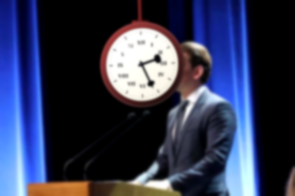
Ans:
2.26
